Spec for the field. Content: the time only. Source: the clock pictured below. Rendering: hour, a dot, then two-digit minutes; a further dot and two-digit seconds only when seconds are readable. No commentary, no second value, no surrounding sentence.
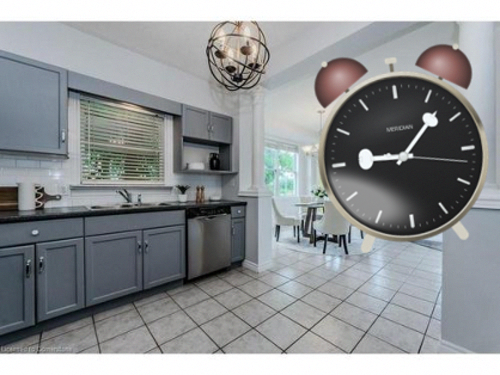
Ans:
9.07.17
